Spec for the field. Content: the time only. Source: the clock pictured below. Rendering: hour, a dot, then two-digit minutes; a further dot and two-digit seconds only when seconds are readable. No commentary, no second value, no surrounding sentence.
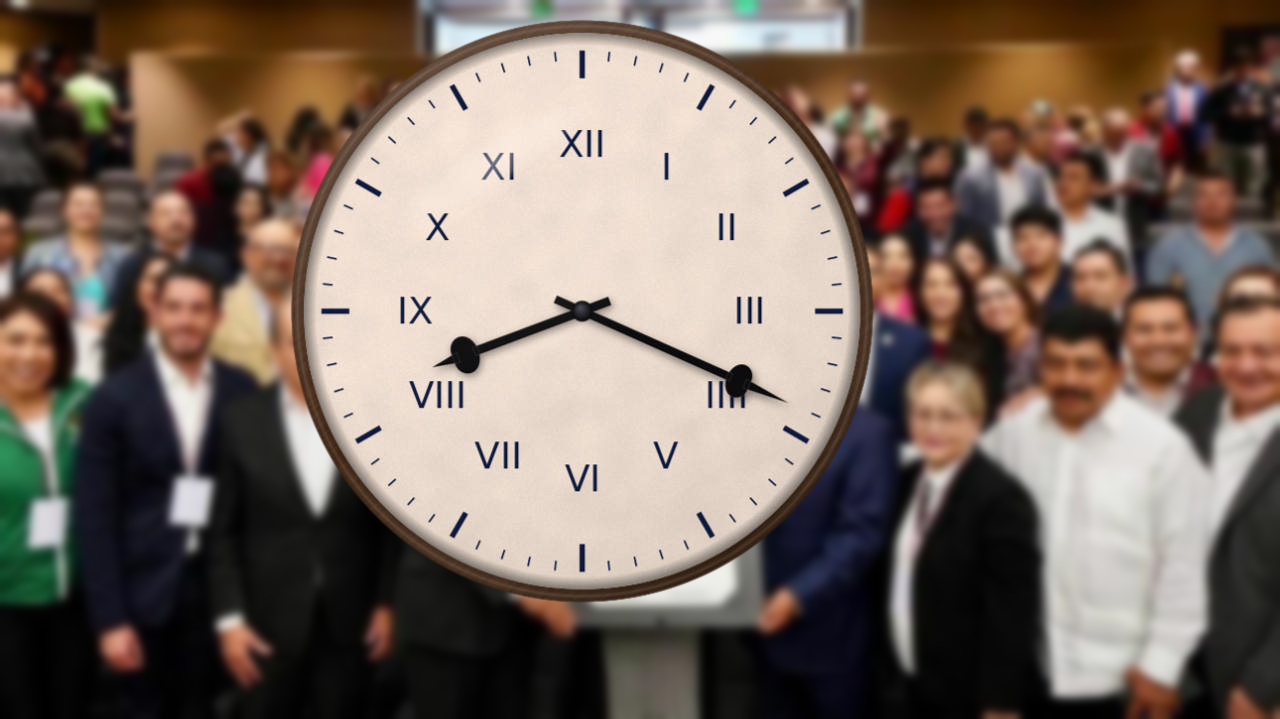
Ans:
8.19
